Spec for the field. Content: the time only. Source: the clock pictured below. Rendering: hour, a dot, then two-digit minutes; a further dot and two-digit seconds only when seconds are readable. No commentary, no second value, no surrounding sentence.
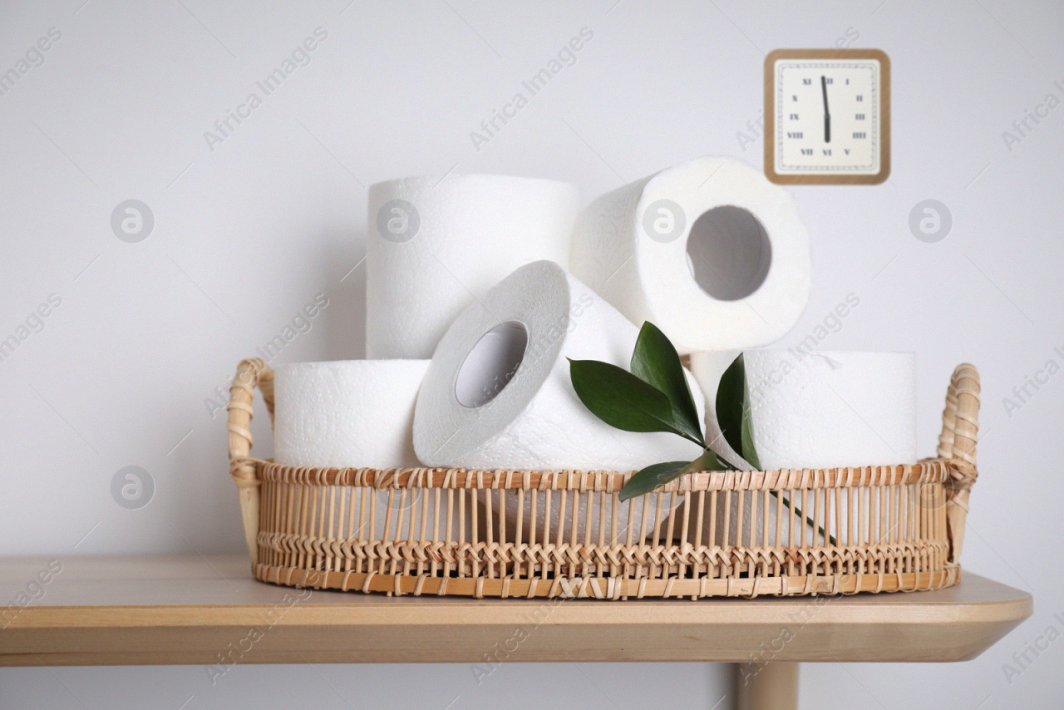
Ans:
5.59
